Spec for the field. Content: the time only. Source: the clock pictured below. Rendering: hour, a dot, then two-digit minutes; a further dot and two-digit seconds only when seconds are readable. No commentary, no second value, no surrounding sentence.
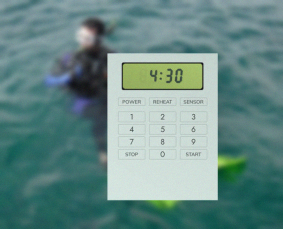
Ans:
4.30
